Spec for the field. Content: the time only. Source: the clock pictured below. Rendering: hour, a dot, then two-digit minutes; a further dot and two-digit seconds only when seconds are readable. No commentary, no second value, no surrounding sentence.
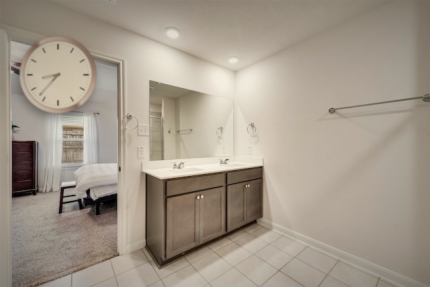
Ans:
8.37
